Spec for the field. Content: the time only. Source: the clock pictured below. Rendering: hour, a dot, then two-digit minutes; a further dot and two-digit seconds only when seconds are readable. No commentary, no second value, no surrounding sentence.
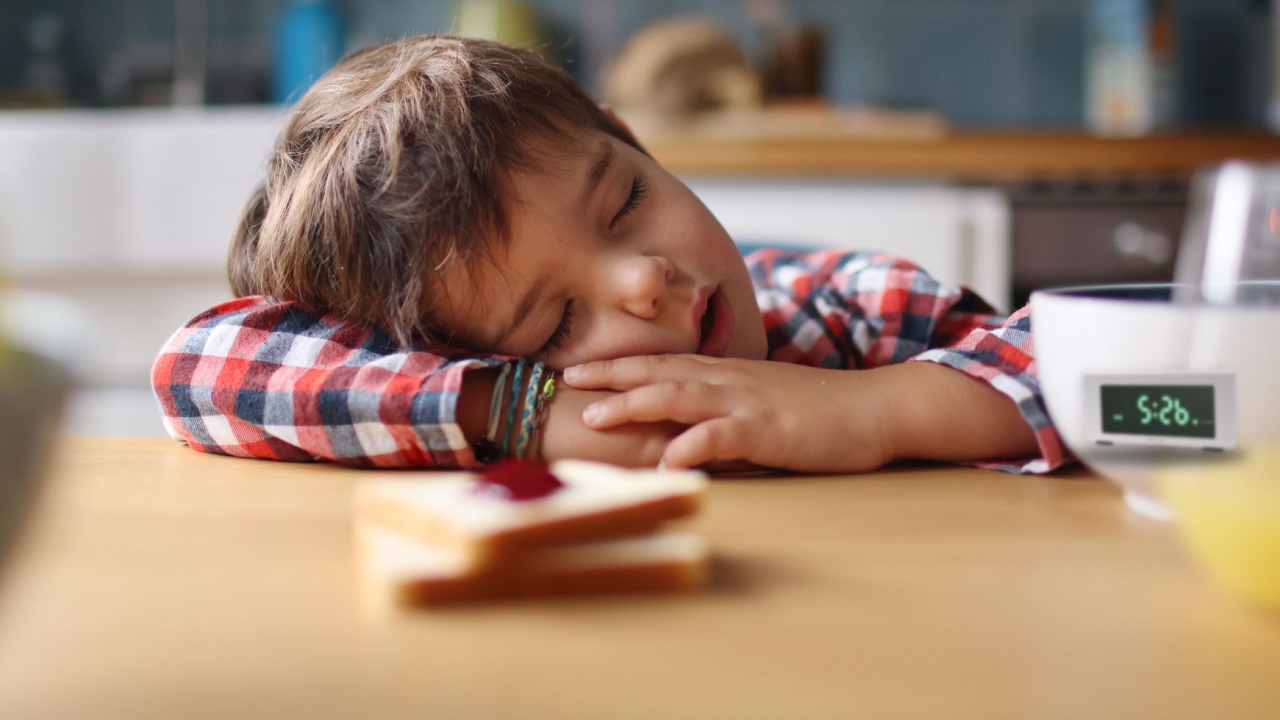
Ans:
5.26
